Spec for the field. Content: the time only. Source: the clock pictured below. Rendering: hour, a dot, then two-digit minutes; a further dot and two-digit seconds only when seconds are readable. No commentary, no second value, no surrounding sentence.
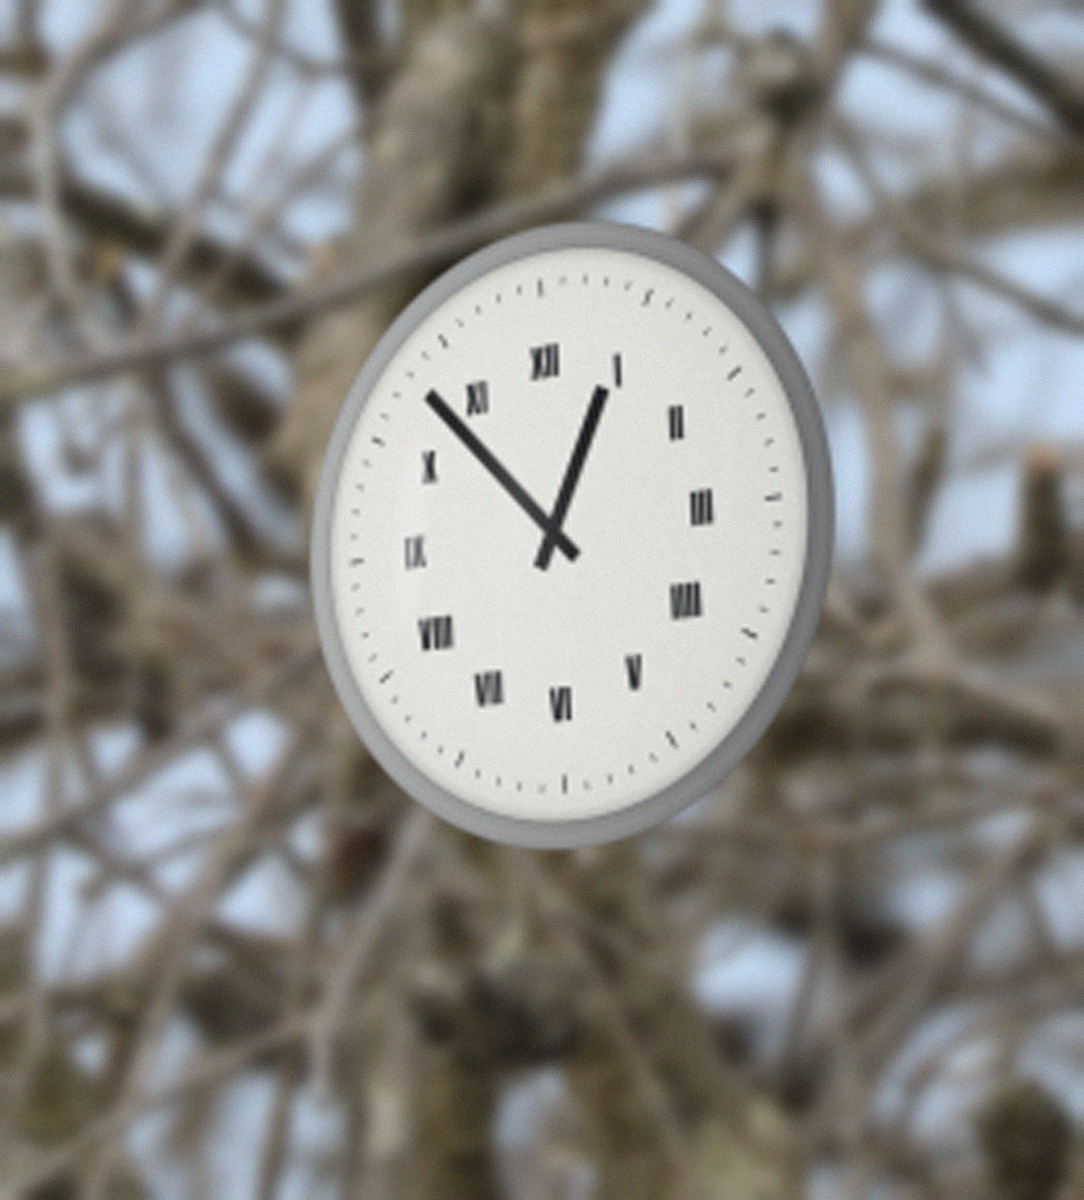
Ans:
12.53
